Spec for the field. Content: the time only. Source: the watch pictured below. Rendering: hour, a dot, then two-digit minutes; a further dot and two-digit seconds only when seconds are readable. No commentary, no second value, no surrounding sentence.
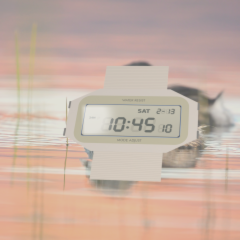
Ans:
10.45.10
